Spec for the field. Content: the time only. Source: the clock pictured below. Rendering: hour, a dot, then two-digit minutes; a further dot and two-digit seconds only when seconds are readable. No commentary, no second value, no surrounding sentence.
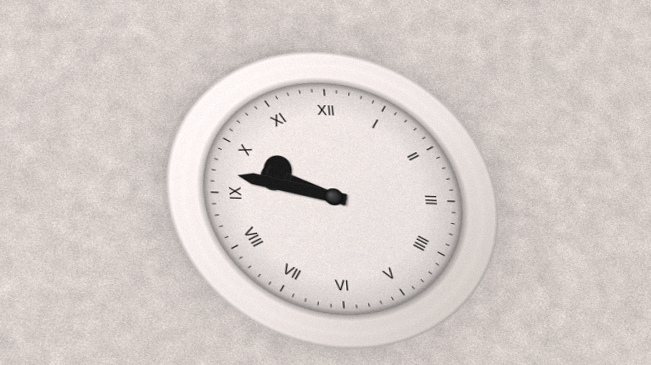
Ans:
9.47
